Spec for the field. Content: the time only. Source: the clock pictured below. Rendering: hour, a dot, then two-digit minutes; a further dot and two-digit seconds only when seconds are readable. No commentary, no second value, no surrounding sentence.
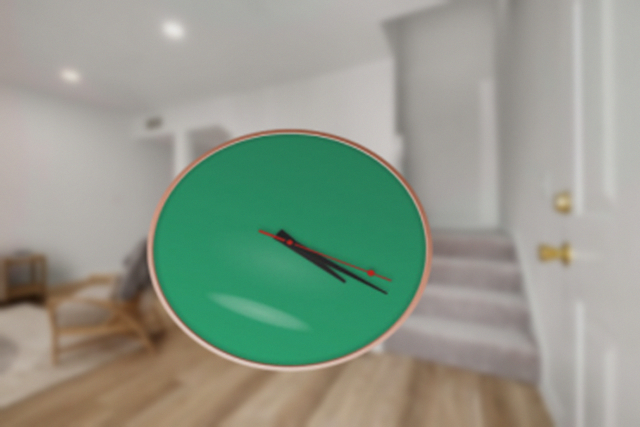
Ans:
4.20.19
